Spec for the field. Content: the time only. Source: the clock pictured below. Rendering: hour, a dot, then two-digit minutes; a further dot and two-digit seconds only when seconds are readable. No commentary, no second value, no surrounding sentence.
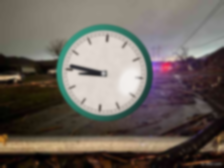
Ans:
8.46
